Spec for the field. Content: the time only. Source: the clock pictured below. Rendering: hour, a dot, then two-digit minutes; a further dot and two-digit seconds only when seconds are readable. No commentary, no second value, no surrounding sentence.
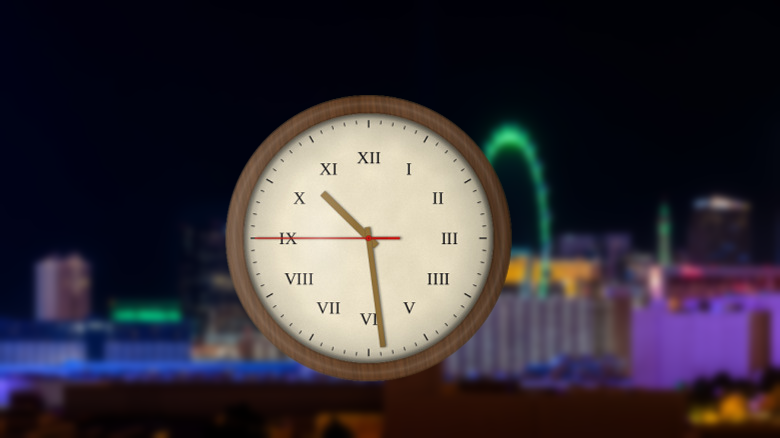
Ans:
10.28.45
